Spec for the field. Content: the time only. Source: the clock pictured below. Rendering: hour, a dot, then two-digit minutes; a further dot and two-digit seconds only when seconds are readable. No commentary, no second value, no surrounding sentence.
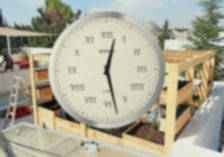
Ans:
12.28
